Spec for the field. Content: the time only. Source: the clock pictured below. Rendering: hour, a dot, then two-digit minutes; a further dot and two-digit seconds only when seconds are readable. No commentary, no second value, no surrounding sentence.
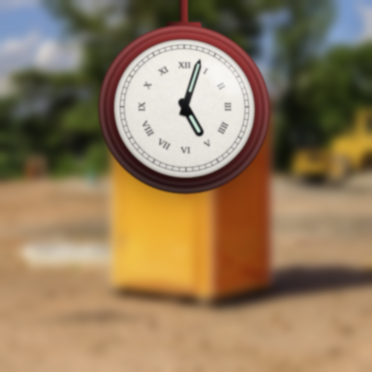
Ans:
5.03
